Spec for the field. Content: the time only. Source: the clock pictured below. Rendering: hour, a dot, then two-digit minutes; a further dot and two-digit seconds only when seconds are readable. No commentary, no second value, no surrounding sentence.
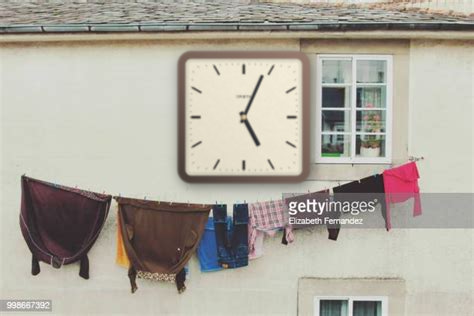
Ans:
5.04
